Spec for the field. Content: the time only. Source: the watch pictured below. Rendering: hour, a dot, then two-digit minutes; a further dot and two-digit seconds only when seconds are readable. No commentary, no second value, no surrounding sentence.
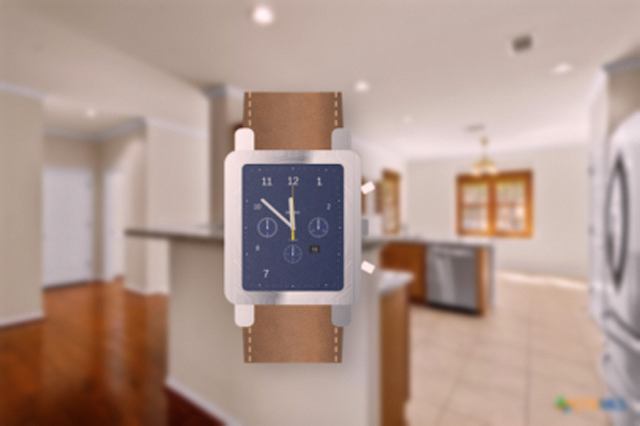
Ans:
11.52
